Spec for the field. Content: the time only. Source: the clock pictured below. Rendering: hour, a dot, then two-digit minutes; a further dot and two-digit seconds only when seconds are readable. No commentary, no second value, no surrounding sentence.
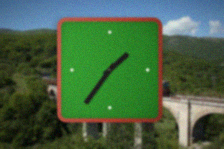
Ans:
1.36
